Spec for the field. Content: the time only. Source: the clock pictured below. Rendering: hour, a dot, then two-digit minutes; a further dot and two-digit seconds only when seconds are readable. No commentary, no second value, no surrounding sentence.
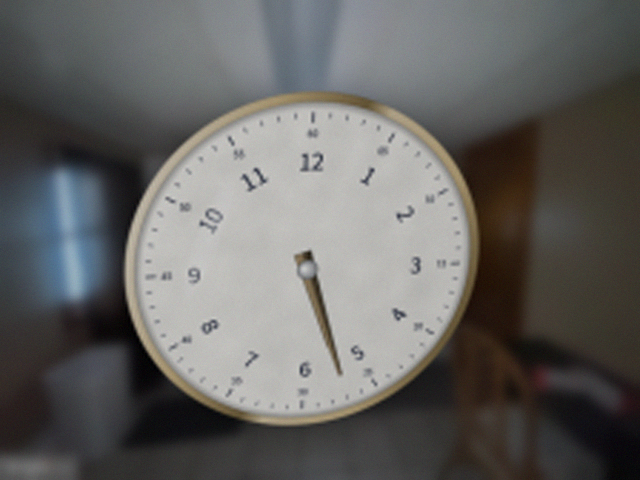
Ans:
5.27
